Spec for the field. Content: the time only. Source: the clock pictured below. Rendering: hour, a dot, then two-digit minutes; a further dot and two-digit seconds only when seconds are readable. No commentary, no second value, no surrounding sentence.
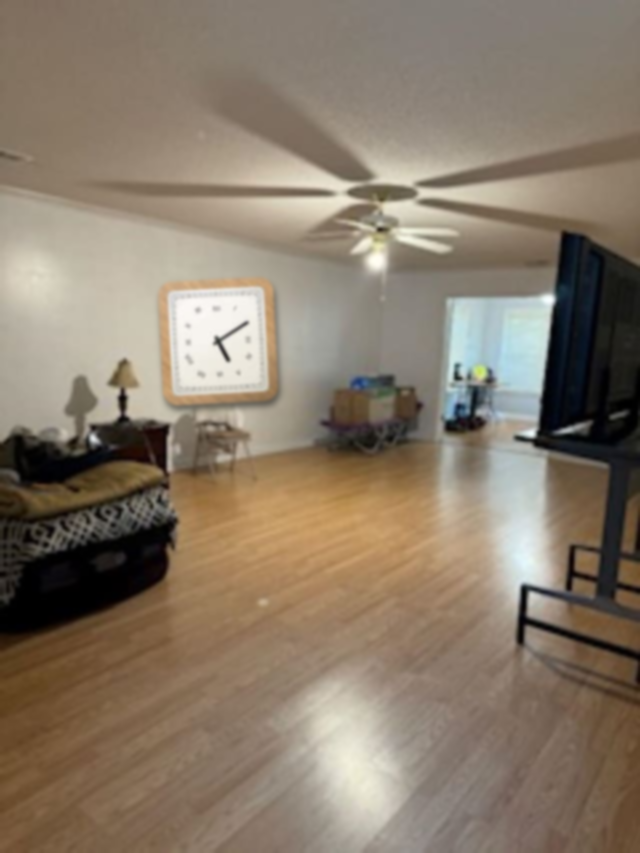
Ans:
5.10
